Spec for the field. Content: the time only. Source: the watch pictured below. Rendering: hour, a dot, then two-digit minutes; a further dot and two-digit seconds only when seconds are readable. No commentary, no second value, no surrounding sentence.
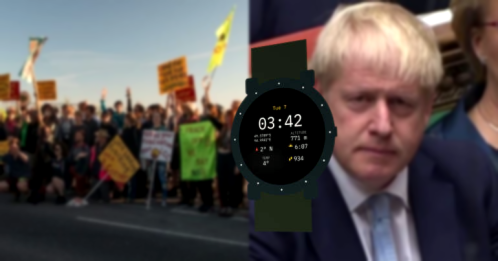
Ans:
3.42
